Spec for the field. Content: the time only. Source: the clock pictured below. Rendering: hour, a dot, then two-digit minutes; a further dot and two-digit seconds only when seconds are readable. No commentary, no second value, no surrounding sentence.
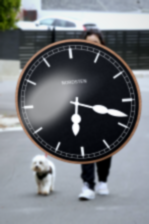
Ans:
6.18
